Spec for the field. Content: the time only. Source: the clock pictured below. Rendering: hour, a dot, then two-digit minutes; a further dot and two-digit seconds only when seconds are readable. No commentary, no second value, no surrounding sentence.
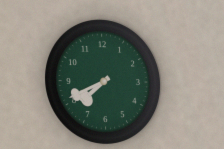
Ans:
7.41
